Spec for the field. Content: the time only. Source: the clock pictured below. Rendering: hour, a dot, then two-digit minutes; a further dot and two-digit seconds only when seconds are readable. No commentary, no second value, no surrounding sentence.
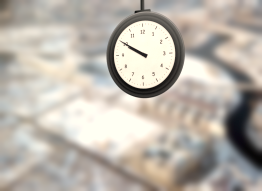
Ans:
9.50
